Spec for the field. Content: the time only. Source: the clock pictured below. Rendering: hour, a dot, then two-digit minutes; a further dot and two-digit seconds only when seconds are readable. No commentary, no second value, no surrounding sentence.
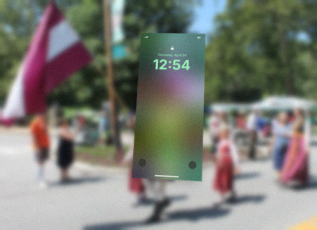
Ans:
12.54
